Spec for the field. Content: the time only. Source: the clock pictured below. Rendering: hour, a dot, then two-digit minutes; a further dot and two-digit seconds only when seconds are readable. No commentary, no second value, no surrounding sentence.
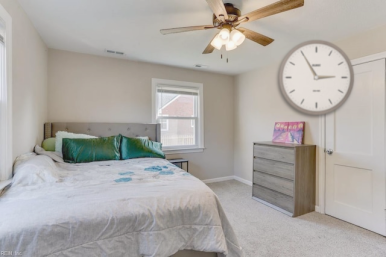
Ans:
2.55
